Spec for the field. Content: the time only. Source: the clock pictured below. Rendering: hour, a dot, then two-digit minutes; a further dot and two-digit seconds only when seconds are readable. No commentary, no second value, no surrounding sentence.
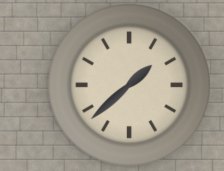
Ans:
1.38
